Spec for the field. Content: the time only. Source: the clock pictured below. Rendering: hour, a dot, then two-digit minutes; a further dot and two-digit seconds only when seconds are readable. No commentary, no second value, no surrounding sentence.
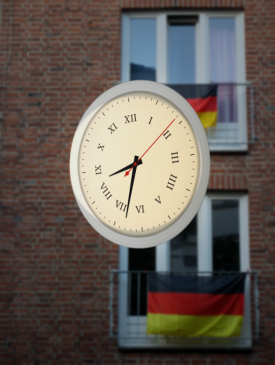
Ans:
8.33.09
